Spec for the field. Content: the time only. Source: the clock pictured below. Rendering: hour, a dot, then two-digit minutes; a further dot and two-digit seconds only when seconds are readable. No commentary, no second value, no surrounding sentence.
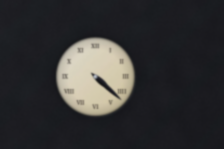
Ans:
4.22
